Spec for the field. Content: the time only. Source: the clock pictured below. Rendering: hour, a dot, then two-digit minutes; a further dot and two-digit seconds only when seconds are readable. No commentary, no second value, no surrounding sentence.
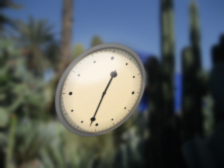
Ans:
12.32
